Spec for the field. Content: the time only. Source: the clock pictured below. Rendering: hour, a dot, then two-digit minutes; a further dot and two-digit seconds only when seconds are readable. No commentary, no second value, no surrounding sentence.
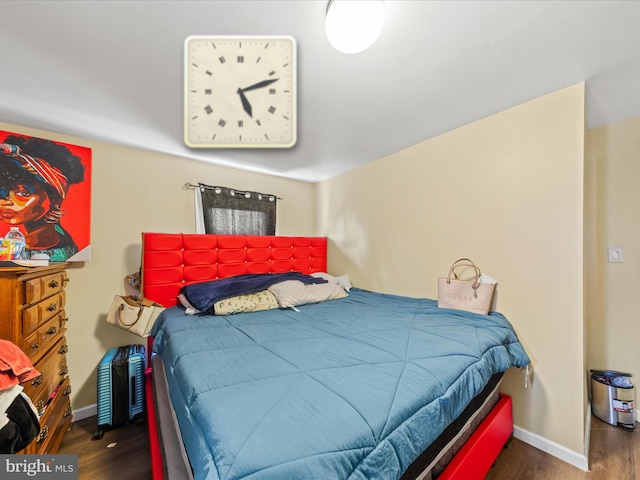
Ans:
5.12
